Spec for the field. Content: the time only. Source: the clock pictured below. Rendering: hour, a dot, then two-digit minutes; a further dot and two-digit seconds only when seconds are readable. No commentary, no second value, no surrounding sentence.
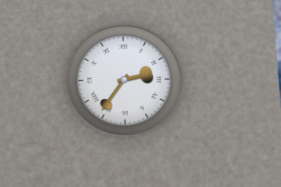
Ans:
2.36
